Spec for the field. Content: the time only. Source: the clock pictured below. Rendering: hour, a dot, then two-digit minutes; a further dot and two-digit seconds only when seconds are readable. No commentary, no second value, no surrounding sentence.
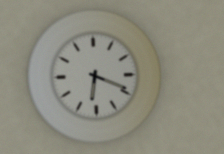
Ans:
6.19
